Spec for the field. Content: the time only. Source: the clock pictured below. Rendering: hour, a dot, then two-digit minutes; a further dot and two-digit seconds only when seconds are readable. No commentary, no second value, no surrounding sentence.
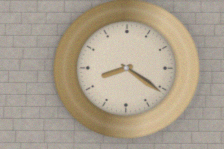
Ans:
8.21
